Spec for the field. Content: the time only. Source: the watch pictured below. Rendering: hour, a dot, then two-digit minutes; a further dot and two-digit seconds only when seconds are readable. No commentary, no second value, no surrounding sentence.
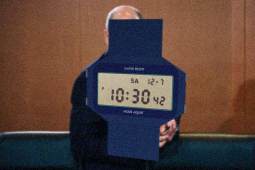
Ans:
10.30.42
